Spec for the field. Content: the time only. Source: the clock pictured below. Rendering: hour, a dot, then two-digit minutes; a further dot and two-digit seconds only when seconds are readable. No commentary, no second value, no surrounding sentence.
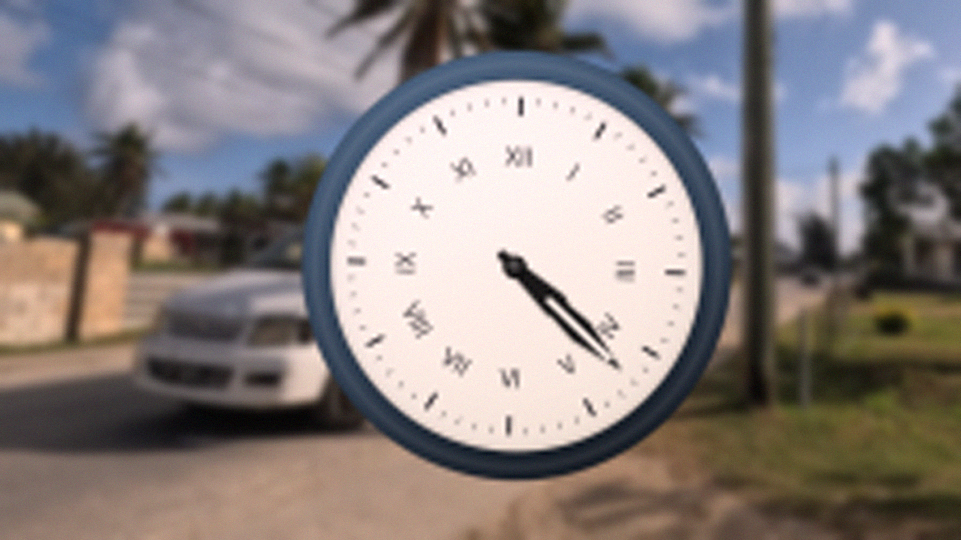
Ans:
4.22
